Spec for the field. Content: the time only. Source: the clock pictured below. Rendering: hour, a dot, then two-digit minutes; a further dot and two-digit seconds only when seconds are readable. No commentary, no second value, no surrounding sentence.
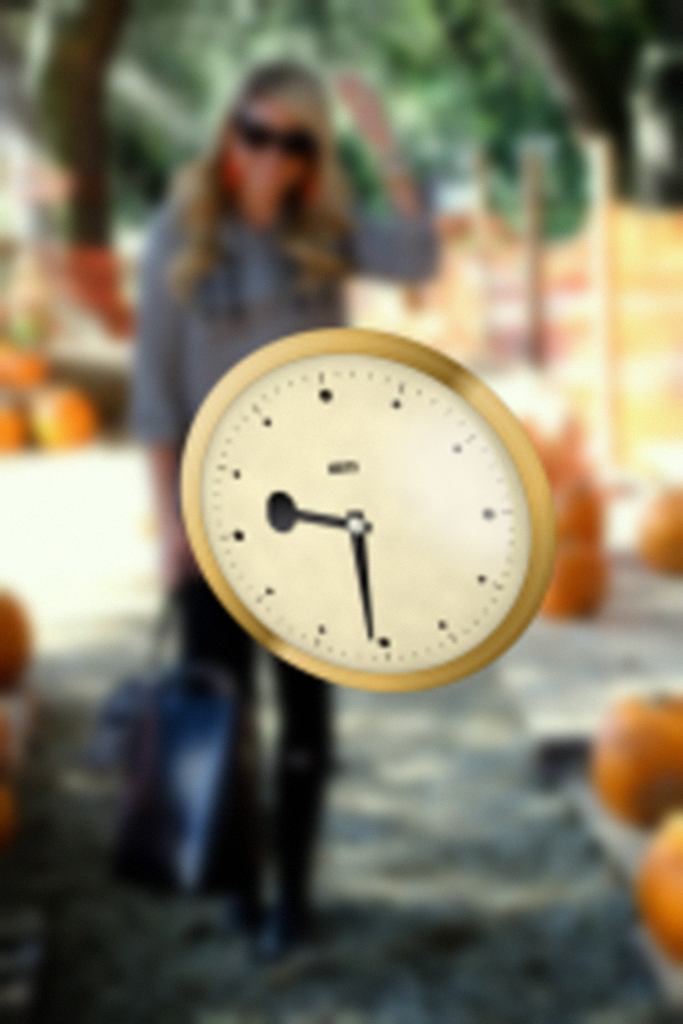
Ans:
9.31
